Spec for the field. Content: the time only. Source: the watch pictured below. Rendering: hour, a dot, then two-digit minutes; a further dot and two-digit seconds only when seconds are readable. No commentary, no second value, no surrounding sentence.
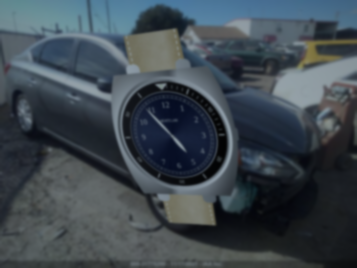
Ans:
4.54
